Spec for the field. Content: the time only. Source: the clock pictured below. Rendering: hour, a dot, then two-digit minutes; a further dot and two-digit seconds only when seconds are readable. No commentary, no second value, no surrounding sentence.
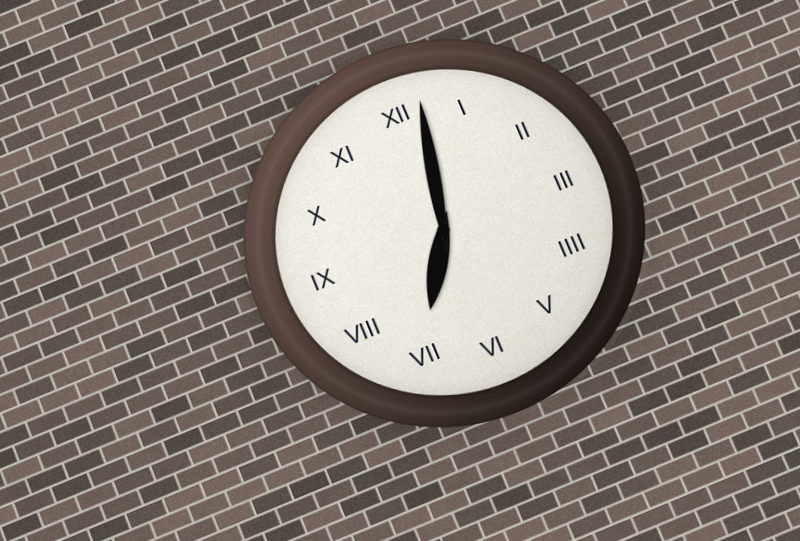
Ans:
7.02
